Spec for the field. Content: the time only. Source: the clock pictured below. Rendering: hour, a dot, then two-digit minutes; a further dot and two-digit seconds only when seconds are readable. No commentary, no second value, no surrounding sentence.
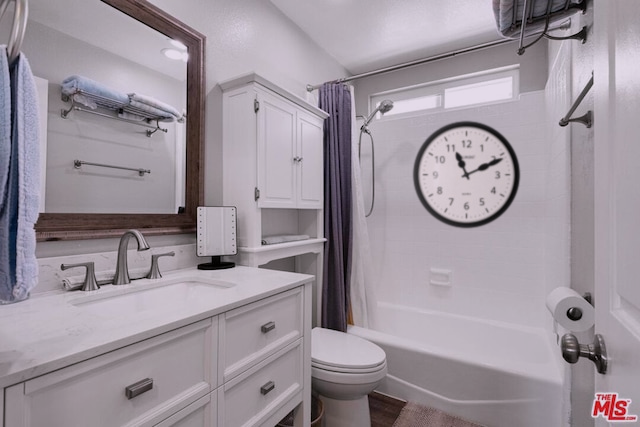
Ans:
11.11
